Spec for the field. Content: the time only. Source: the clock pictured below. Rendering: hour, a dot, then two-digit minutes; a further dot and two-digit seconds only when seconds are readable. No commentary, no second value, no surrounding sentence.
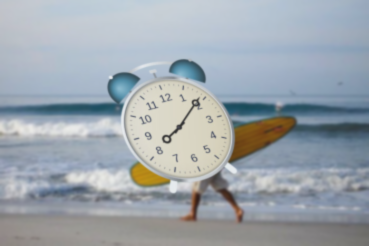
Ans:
8.09
